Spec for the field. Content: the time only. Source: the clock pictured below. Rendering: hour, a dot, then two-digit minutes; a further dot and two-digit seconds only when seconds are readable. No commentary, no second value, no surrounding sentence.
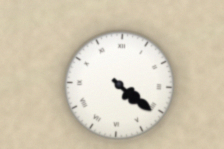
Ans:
4.21
